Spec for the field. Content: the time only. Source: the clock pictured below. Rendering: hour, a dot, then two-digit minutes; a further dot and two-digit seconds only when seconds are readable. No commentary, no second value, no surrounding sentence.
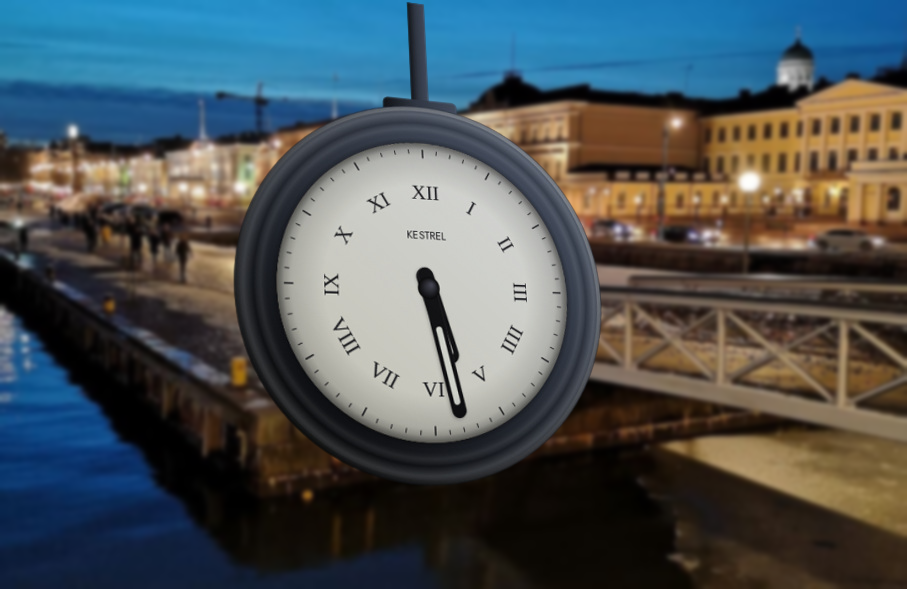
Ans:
5.28
